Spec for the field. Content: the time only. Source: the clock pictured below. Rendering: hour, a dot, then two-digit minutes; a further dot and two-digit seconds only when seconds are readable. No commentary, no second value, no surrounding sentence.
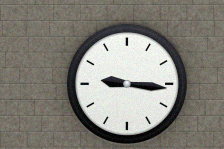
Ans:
9.16
